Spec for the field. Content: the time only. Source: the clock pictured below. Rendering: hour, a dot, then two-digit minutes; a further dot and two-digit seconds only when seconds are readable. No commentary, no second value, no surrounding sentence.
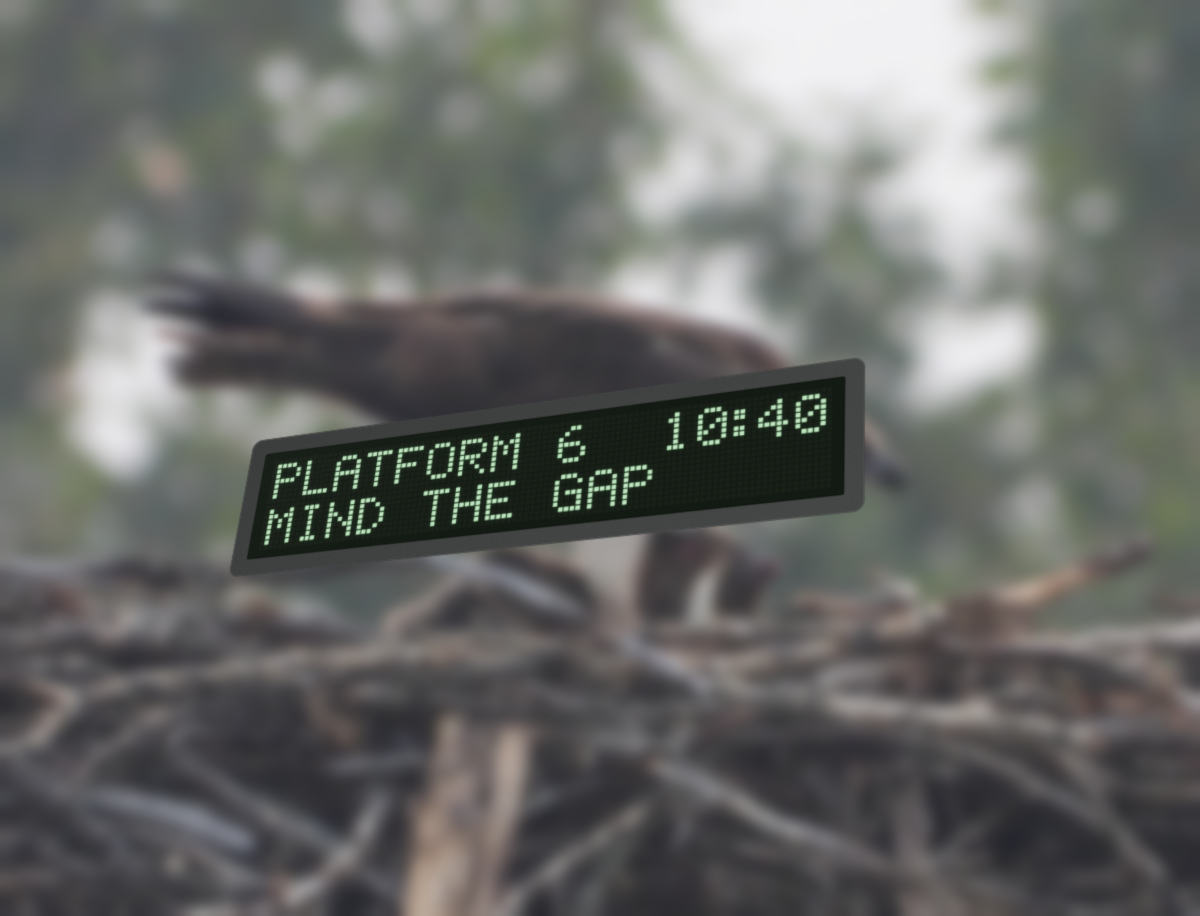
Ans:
10.40
